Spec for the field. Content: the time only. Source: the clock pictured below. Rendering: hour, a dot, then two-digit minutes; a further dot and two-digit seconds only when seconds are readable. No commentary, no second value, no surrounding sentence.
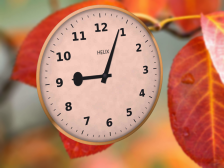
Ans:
9.04
